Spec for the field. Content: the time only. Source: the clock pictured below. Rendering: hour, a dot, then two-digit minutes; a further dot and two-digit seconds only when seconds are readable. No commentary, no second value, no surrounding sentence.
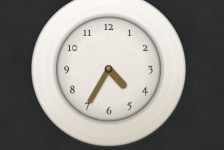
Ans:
4.35
